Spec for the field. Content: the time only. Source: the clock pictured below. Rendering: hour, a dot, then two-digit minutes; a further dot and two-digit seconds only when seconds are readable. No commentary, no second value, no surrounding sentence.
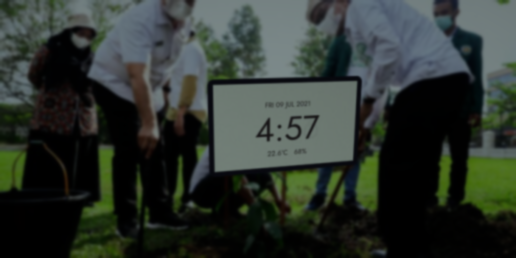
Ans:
4.57
